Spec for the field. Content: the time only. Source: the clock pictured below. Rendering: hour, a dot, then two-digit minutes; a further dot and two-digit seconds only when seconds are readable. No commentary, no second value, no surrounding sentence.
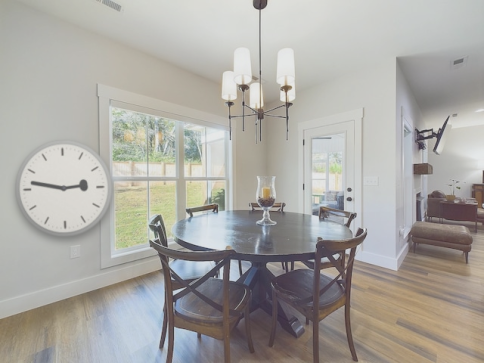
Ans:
2.47
